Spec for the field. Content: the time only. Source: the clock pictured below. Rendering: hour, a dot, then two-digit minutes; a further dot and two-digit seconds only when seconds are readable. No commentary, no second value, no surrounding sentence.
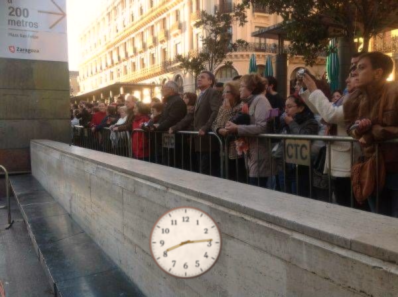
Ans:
8.14
